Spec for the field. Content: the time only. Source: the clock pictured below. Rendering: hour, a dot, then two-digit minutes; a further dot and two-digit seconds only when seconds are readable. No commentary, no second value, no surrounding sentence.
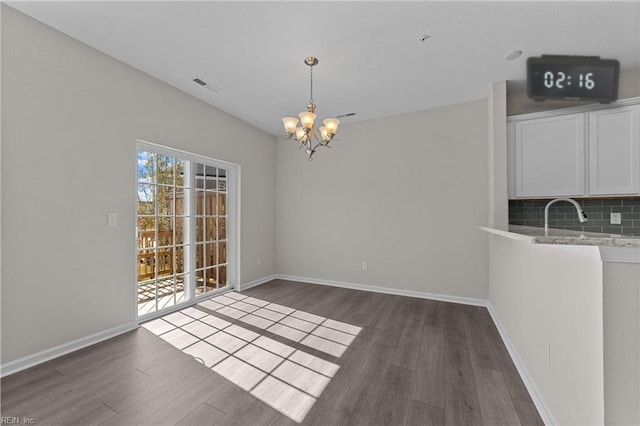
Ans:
2.16
